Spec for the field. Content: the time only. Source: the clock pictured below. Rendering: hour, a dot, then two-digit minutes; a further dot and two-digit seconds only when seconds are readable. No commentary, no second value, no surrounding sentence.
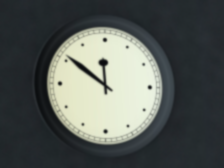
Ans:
11.51
